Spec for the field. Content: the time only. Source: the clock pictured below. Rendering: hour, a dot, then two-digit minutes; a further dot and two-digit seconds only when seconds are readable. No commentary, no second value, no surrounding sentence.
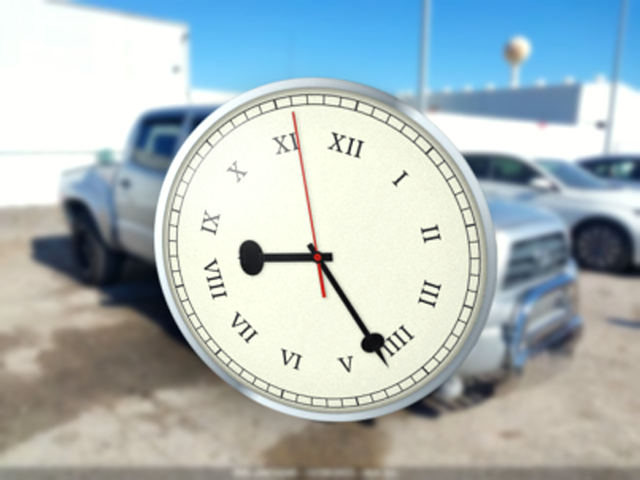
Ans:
8.21.56
